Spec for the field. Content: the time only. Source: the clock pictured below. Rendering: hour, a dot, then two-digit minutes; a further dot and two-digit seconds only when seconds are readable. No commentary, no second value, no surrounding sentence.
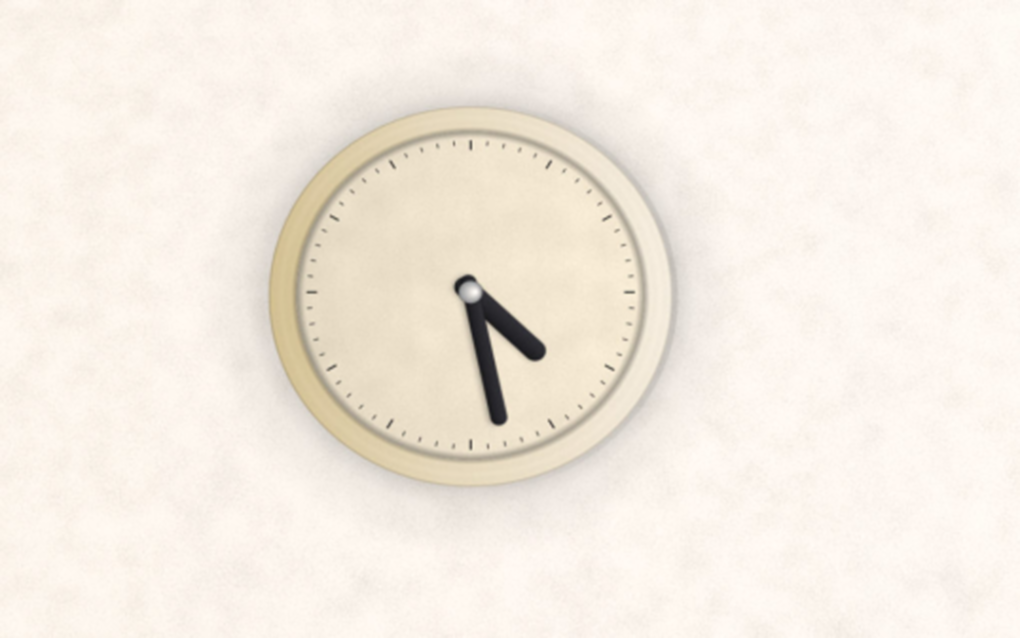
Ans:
4.28
